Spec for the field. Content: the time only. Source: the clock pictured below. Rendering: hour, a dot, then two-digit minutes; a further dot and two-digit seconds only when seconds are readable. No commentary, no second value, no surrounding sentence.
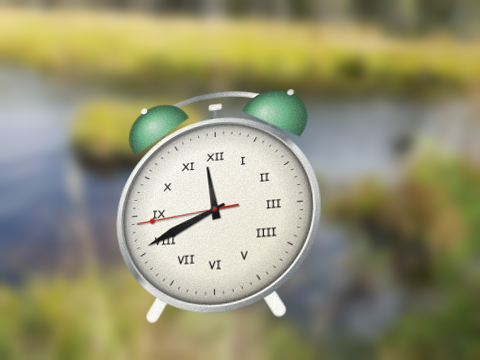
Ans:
11.40.44
